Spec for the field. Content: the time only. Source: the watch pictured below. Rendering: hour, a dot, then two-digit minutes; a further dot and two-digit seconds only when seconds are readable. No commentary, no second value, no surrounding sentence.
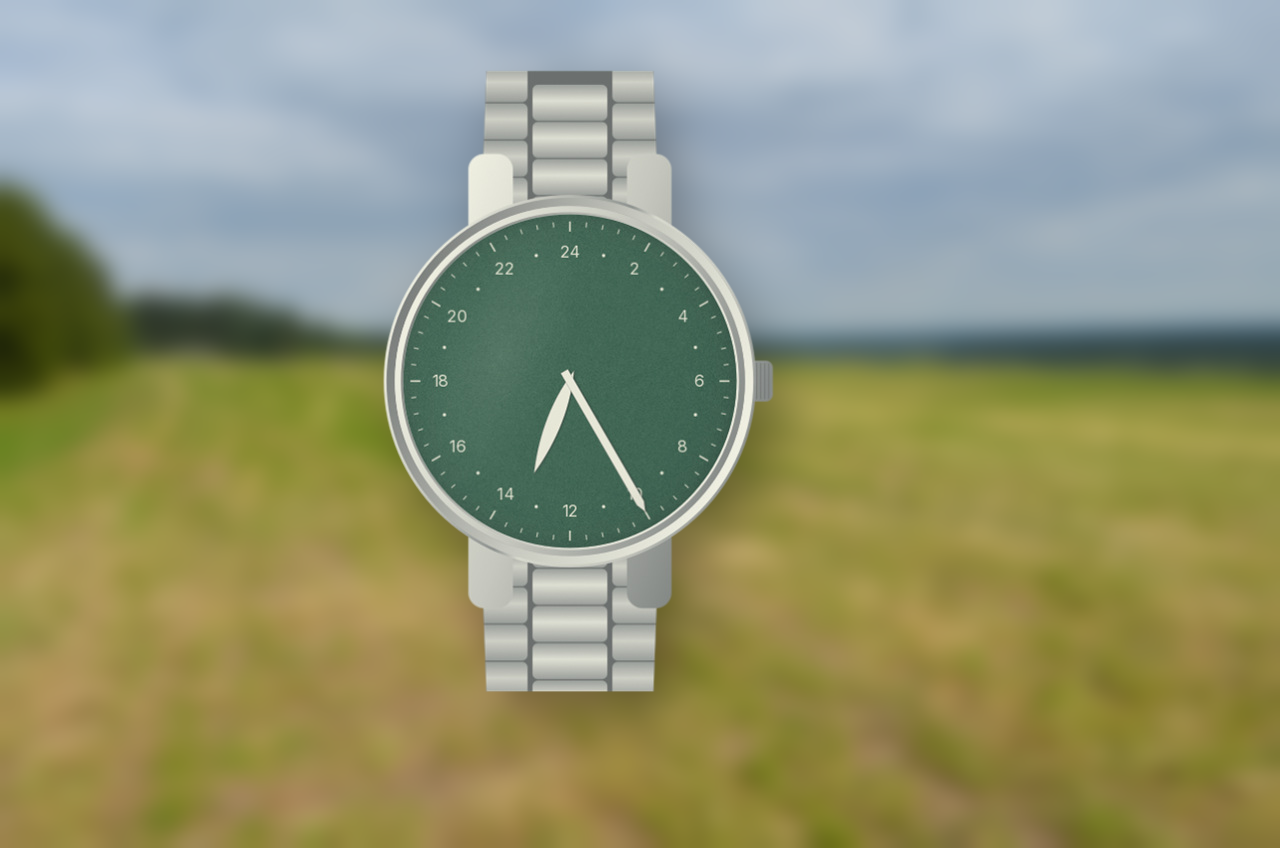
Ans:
13.25
